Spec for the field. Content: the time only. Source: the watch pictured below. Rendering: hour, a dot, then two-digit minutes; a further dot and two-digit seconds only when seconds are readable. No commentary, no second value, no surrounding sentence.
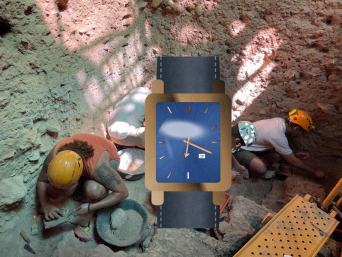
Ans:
6.19
